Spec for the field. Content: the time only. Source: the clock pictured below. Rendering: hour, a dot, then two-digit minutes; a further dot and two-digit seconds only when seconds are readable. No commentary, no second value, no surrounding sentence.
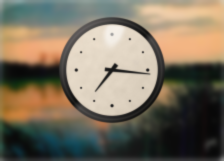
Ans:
7.16
